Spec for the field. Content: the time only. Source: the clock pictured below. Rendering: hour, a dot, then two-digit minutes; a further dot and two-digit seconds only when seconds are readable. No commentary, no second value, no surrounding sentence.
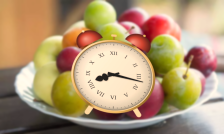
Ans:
8.17
